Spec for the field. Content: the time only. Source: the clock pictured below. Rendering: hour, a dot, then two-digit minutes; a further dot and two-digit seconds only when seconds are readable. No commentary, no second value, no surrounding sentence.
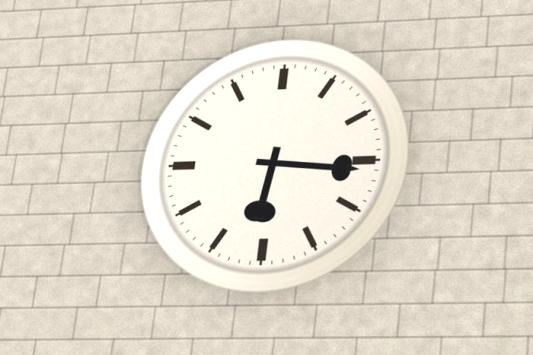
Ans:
6.16
